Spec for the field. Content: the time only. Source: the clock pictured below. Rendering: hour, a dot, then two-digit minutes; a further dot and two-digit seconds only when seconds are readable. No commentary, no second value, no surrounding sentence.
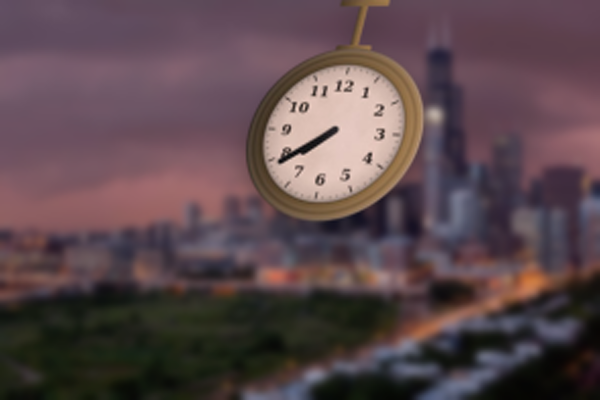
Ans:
7.39
